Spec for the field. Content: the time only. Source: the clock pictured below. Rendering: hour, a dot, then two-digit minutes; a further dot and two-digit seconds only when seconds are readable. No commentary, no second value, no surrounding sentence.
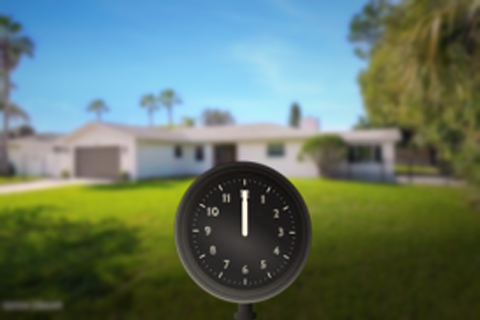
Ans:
12.00
